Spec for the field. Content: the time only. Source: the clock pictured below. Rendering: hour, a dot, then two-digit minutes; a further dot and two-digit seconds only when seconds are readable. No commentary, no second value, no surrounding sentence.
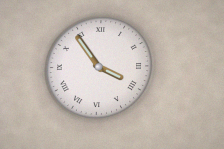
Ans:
3.54
